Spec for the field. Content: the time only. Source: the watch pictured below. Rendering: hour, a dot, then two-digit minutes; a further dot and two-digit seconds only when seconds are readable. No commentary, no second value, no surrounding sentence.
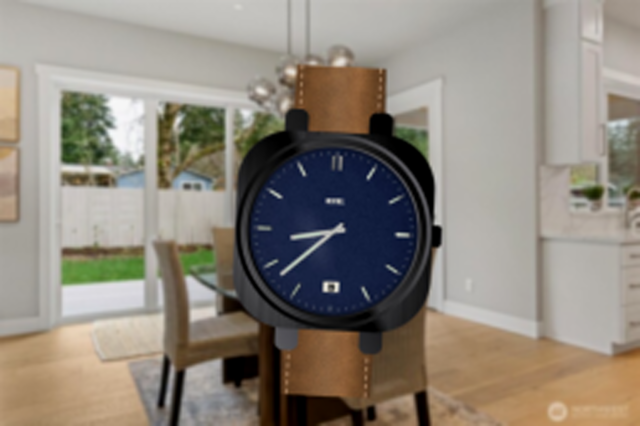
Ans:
8.38
